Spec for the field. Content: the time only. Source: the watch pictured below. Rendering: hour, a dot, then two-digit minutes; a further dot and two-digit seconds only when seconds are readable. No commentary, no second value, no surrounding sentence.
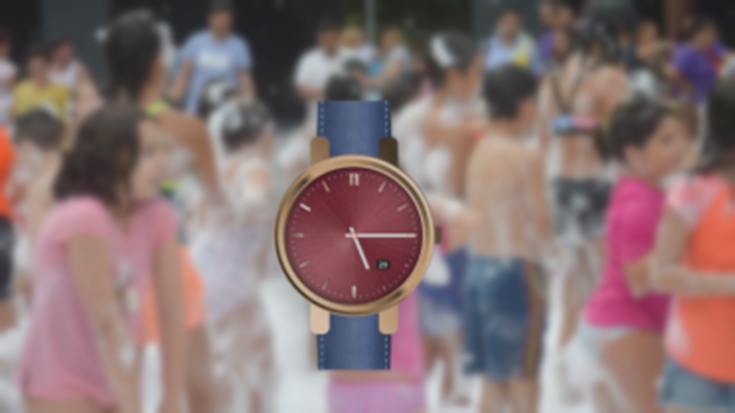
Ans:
5.15
